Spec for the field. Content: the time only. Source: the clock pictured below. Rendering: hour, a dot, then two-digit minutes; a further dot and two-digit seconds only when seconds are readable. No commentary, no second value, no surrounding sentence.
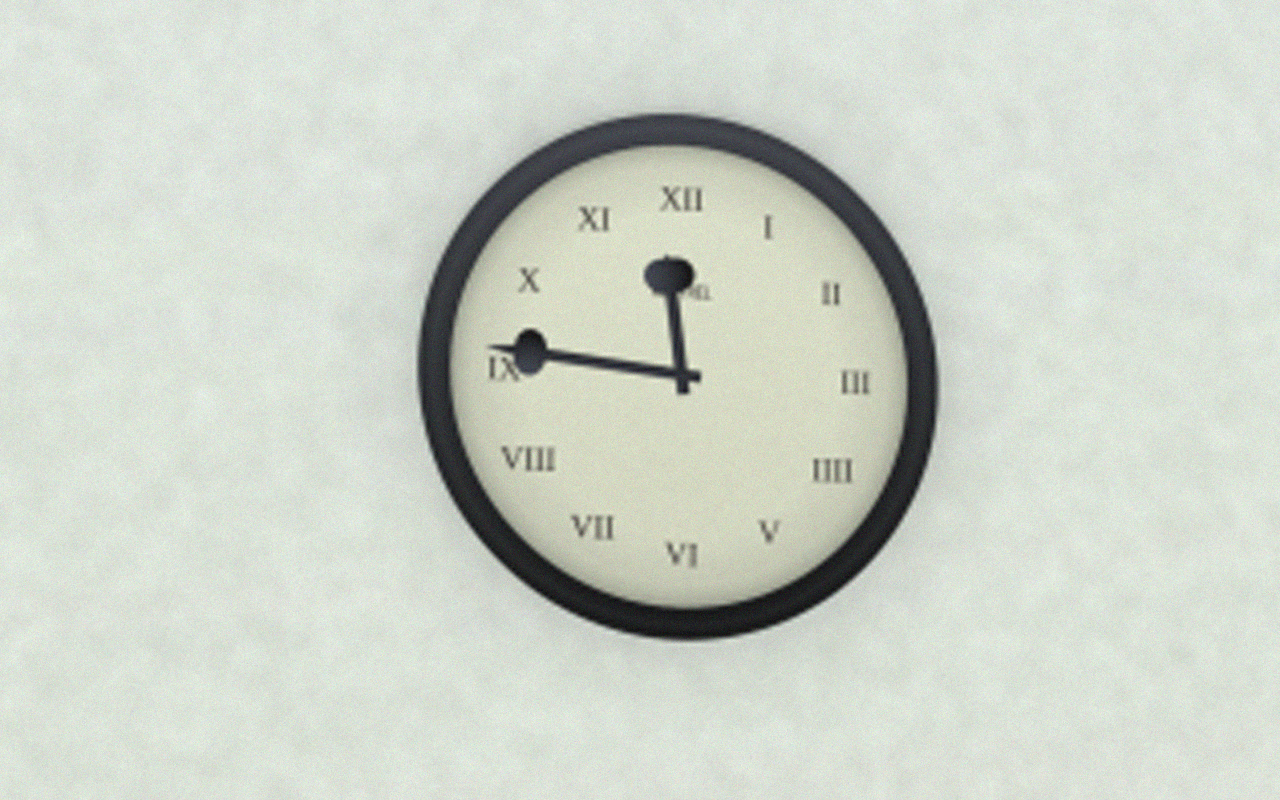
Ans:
11.46
